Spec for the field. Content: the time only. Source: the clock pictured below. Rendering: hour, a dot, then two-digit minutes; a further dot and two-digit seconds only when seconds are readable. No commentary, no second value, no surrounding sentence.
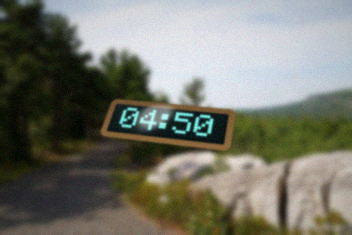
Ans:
4.50
